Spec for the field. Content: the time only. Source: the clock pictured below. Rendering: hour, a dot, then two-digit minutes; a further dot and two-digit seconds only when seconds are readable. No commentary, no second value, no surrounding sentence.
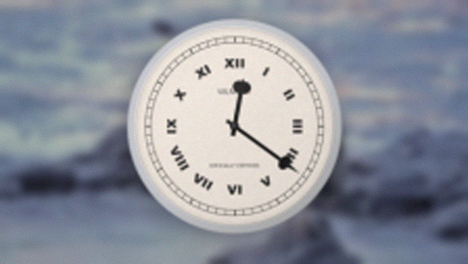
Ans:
12.21
